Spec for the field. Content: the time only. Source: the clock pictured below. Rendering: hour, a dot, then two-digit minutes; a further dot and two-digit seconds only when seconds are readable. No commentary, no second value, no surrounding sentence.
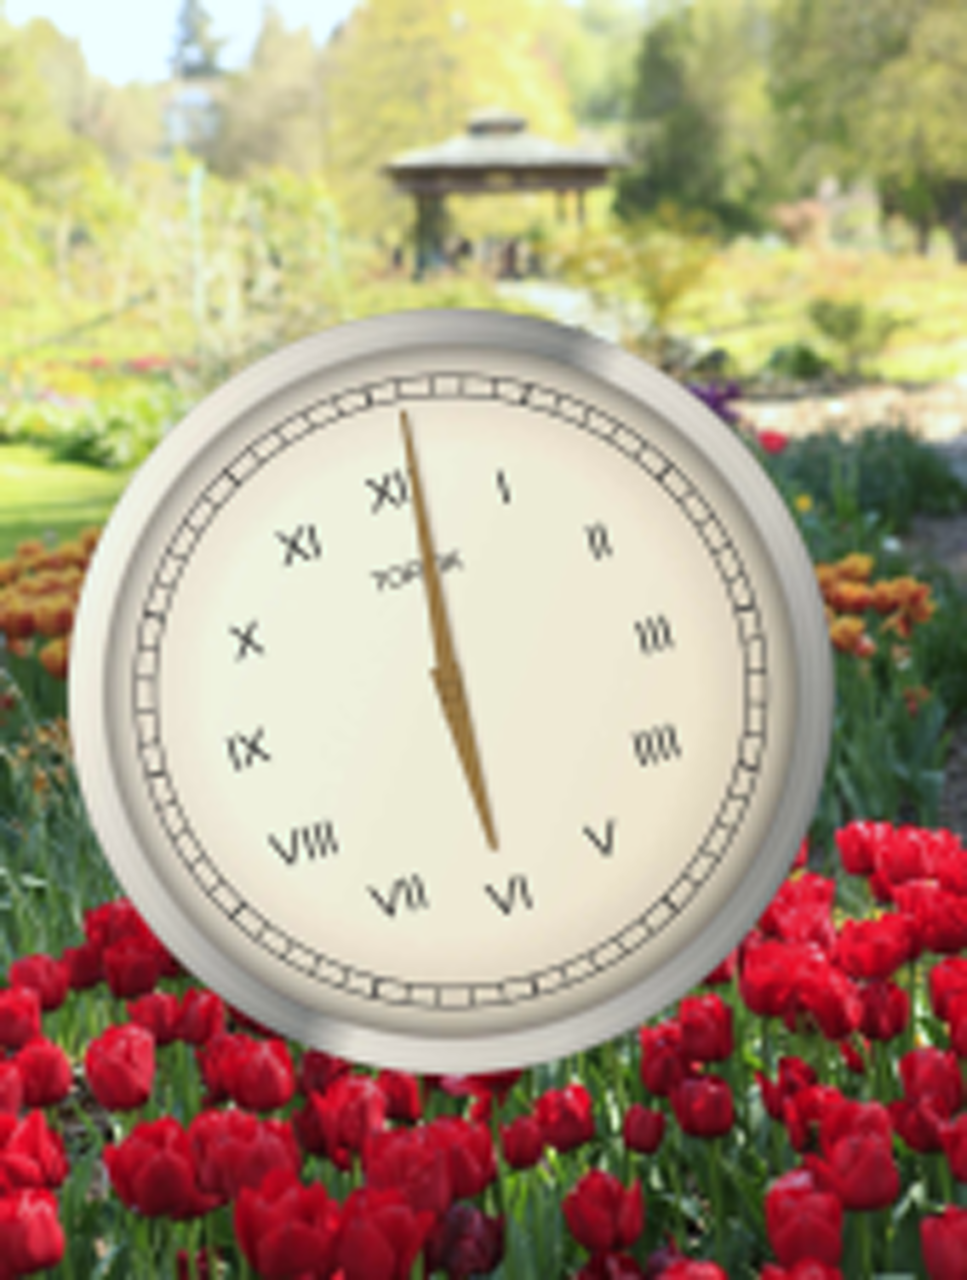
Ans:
6.01
